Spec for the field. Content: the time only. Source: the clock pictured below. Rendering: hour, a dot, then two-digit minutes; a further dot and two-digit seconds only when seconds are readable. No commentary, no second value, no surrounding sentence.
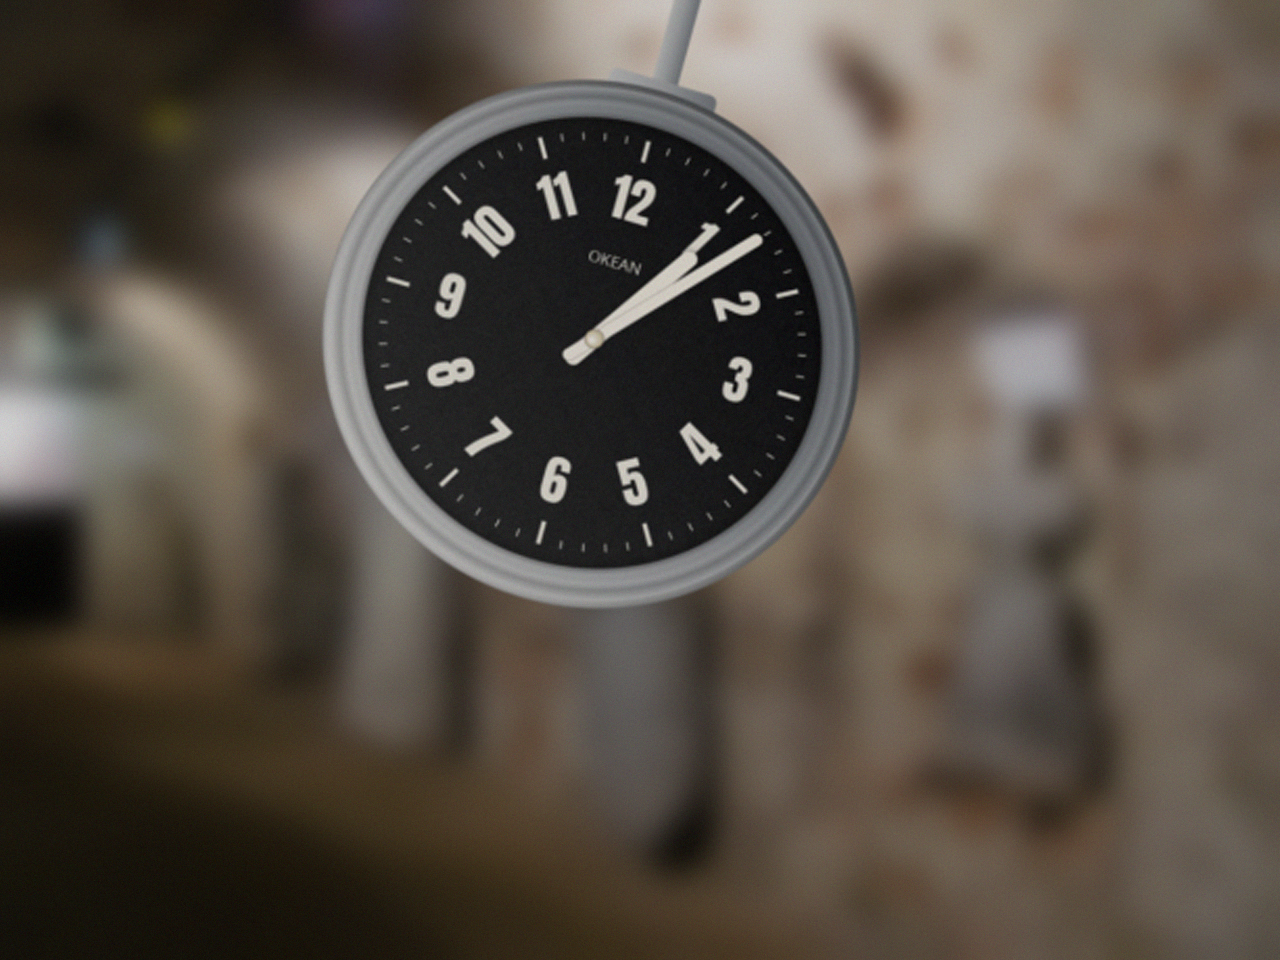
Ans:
1.07
